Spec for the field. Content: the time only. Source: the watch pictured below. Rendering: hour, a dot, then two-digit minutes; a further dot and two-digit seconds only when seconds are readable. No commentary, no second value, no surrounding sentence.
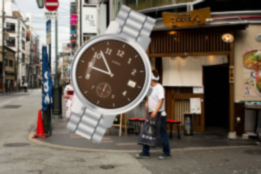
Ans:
8.52
